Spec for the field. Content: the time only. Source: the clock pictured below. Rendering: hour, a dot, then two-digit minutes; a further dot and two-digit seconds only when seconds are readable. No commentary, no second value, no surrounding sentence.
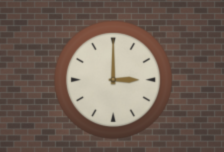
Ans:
3.00
